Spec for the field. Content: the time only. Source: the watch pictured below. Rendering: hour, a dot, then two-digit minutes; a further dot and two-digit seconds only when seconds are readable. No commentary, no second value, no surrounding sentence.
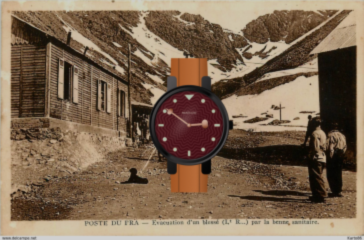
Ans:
2.51
